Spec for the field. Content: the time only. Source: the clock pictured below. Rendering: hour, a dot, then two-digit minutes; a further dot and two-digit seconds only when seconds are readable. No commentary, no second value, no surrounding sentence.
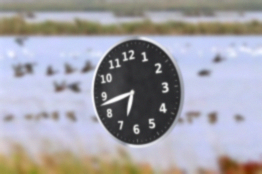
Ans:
6.43
